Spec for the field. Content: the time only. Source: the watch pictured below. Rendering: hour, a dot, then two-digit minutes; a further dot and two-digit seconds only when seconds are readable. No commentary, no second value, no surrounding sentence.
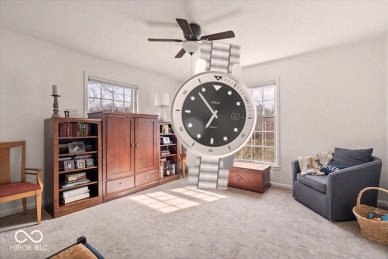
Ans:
6.53
